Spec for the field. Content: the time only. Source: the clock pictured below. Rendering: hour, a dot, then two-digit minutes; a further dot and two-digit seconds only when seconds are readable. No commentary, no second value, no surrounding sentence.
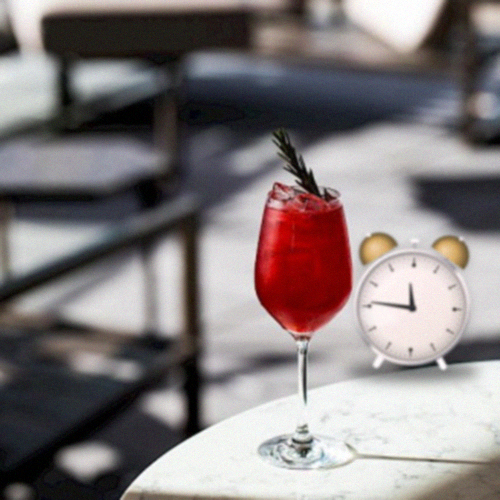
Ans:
11.46
